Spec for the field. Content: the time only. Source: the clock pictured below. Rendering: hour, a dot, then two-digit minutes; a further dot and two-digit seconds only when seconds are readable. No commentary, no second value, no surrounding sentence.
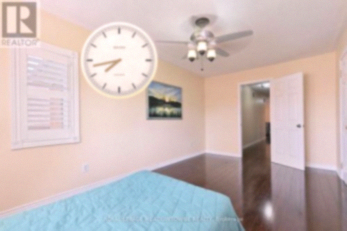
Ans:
7.43
